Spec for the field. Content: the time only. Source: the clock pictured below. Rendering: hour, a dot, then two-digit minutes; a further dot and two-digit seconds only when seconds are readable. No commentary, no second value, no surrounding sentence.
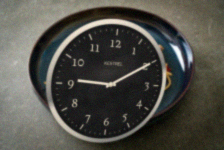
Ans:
9.10
